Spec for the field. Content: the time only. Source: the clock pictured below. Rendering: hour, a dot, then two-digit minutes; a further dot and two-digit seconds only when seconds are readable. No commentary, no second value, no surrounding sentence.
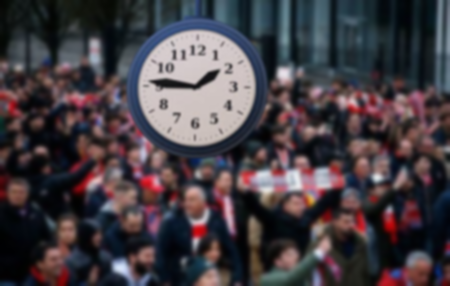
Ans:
1.46
